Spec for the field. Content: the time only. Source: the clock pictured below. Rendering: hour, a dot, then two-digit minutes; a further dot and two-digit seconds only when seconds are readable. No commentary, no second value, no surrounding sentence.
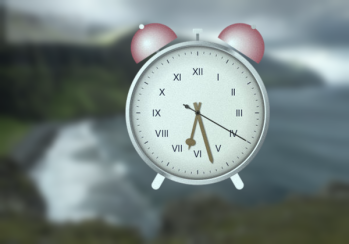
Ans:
6.27.20
